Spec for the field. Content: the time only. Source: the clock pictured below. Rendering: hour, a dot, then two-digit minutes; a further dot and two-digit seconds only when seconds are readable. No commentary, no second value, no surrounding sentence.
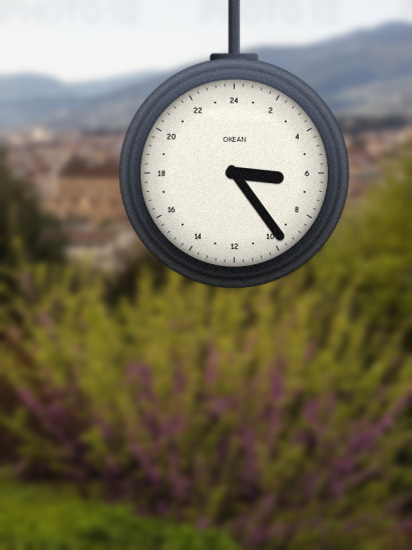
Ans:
6.24
